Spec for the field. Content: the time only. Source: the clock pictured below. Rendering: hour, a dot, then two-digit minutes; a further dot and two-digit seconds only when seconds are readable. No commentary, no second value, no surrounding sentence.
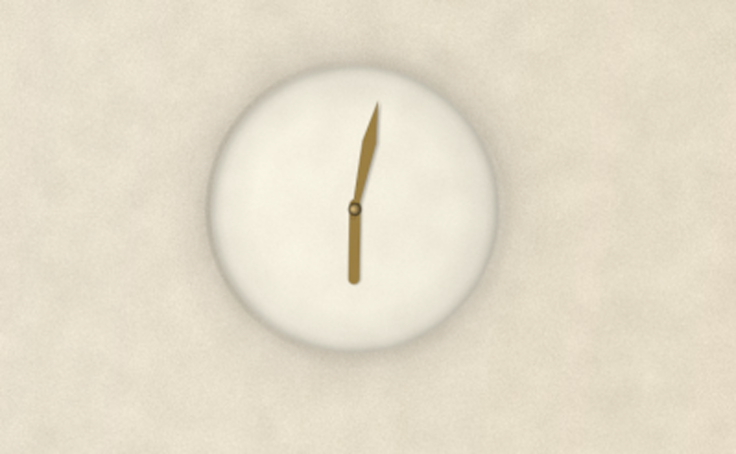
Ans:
6.02
